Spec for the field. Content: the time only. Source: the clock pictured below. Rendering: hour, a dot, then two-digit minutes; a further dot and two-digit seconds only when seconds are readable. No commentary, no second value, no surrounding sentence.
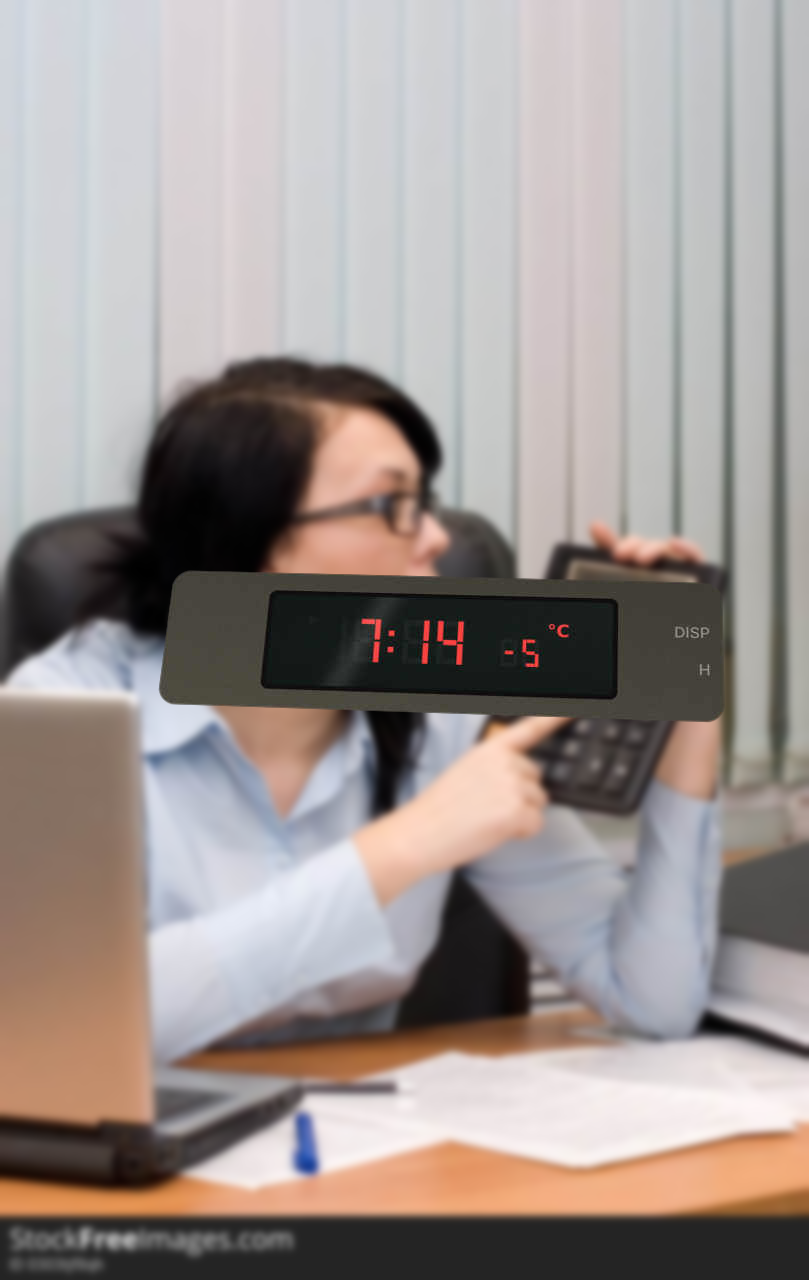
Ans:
7.14
